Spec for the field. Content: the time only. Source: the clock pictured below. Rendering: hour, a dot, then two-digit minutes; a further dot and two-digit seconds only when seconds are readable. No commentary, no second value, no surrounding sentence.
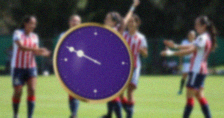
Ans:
9.49
